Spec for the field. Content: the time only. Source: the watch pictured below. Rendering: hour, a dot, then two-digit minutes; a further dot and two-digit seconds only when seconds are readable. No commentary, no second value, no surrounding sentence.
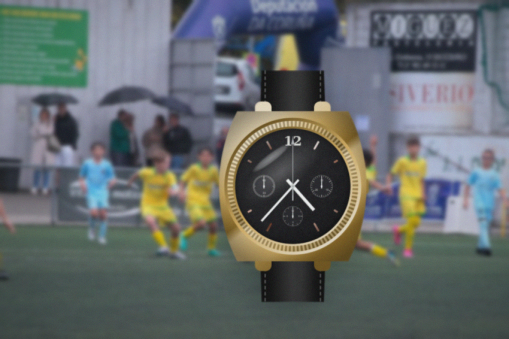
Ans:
4.37
